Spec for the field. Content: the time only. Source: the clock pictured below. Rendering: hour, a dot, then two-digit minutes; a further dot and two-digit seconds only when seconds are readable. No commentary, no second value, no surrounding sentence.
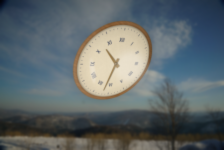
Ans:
10.32
